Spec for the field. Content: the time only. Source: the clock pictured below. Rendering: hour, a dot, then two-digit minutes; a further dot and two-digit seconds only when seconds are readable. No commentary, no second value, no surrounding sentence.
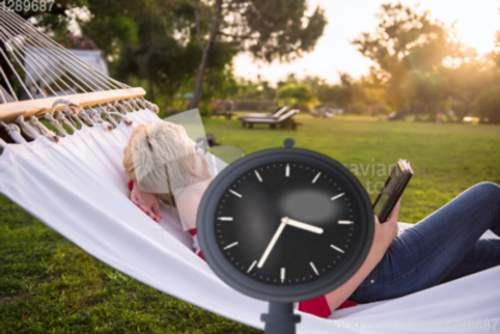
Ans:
3.34
